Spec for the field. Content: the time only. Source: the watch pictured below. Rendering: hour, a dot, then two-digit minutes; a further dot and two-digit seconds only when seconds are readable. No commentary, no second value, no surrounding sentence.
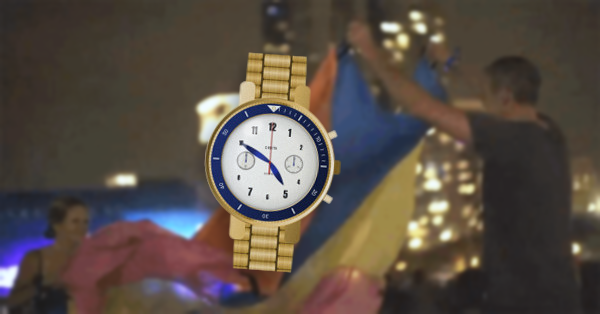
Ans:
4.50
